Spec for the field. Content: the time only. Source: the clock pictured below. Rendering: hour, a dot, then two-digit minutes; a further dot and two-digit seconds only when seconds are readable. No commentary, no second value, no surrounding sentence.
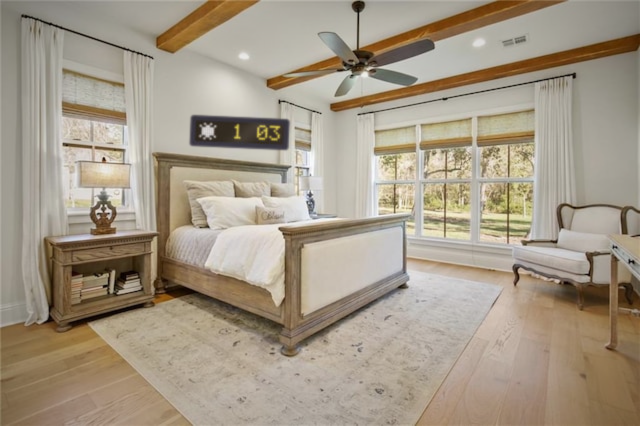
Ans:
1.03
